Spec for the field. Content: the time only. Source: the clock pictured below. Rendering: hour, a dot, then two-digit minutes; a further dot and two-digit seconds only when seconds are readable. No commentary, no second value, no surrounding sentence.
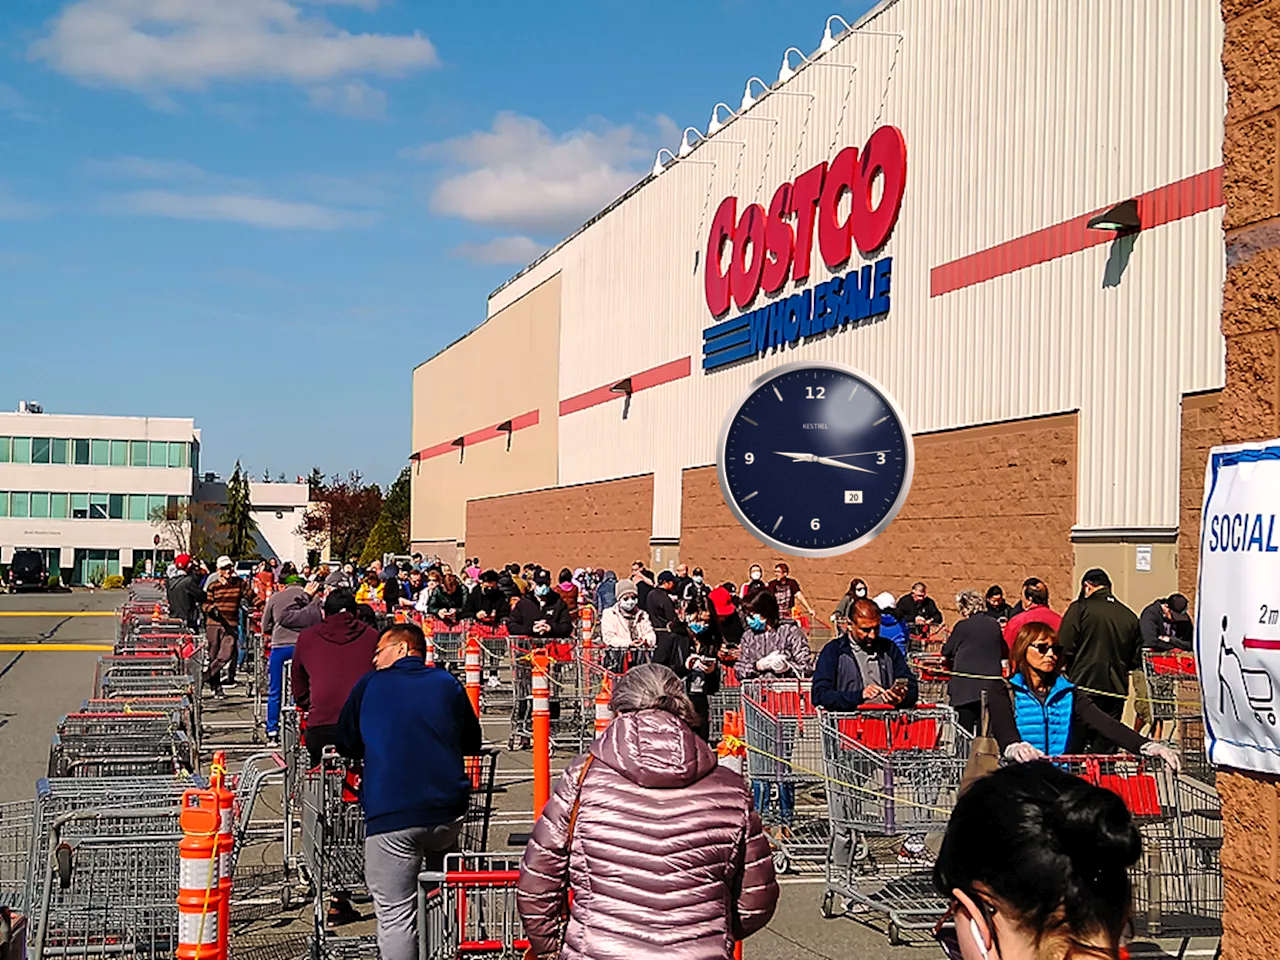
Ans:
9.17.14
